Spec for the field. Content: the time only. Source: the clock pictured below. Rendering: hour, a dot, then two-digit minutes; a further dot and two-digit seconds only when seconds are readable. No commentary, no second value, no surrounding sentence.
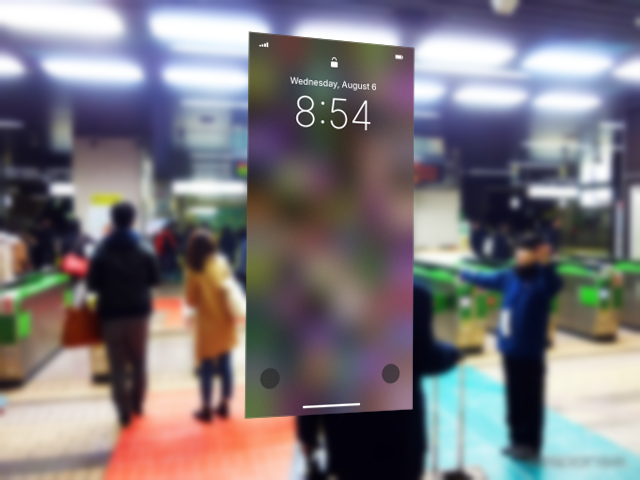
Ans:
8.54
